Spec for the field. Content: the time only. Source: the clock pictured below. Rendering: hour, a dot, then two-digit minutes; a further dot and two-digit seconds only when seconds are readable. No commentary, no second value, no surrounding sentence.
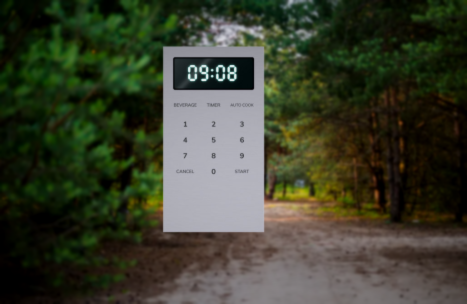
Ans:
9.08
